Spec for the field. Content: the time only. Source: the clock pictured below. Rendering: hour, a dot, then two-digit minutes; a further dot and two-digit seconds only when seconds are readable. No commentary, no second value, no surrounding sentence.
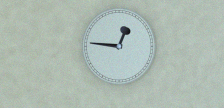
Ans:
12.46
